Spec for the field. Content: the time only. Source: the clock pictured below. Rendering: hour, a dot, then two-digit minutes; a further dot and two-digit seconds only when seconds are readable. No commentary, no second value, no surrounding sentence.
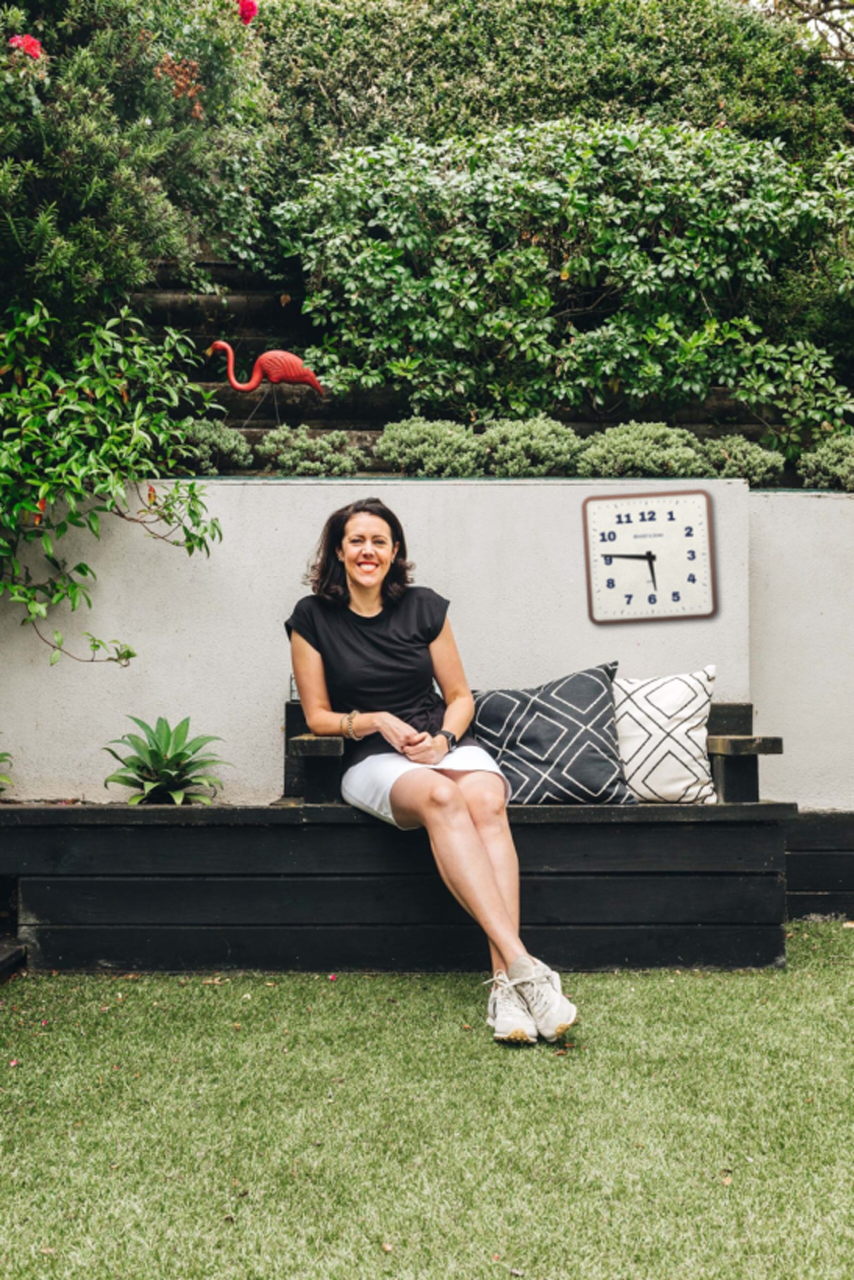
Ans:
5.46
